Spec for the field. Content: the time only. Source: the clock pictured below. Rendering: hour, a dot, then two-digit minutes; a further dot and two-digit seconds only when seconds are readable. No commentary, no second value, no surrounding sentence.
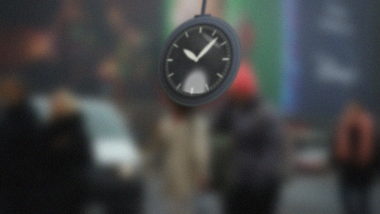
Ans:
10.07
